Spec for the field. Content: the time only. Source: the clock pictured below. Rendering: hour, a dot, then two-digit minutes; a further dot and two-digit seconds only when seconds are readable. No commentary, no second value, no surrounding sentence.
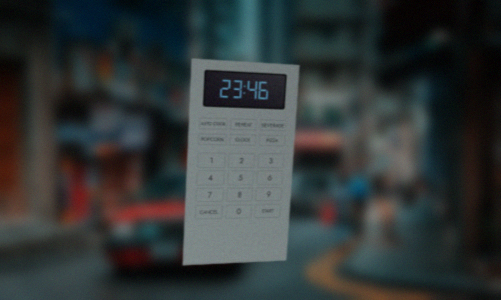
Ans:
23.46
